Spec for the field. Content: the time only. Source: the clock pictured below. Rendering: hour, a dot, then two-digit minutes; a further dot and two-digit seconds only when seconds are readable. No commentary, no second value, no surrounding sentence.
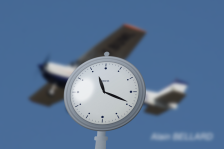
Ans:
11.19
